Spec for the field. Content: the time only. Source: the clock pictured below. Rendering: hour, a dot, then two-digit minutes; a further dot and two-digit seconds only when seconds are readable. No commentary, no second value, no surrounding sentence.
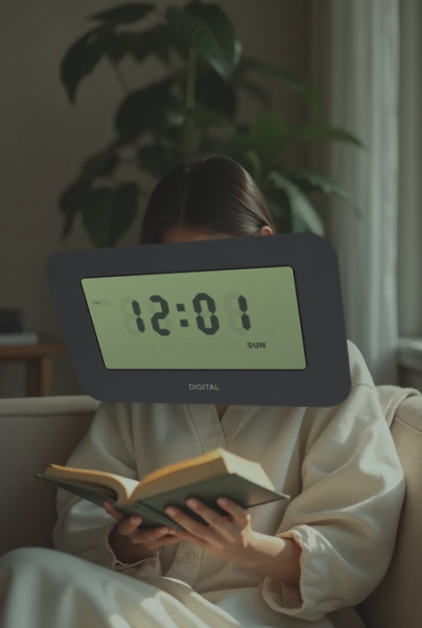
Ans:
12.01
